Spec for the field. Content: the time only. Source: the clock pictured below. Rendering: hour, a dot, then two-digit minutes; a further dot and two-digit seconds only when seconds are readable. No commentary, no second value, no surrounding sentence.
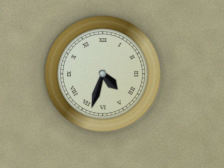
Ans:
4.33
